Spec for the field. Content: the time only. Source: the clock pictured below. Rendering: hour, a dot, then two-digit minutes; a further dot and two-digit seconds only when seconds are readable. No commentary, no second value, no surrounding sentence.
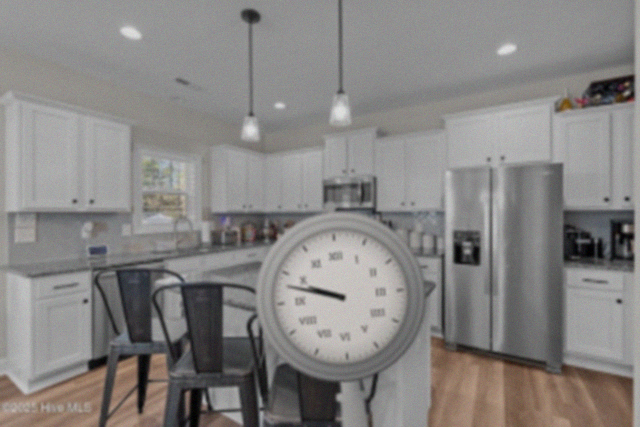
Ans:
9.48
